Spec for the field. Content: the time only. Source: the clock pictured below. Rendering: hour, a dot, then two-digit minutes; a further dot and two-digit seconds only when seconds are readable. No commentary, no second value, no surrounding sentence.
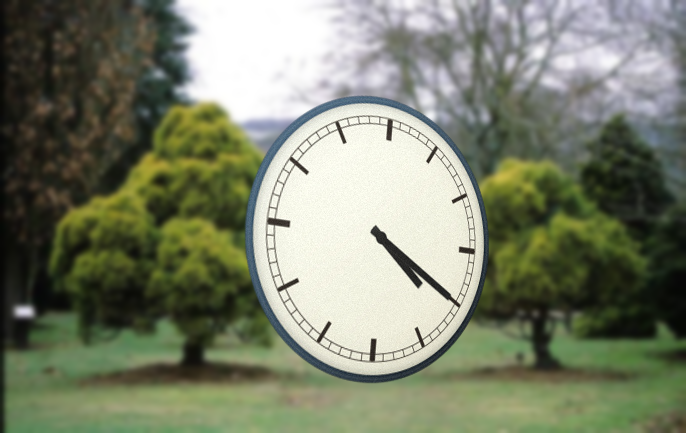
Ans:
4.20
